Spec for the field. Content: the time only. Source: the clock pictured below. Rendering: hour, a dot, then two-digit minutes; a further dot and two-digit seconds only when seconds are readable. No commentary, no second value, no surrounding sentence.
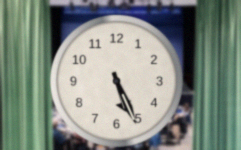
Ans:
5.26
